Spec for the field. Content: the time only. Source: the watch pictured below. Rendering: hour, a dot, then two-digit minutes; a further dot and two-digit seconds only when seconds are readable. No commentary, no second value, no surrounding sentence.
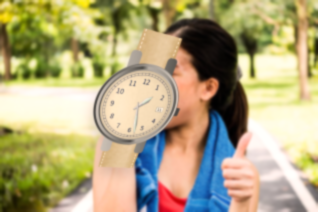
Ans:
1.28
